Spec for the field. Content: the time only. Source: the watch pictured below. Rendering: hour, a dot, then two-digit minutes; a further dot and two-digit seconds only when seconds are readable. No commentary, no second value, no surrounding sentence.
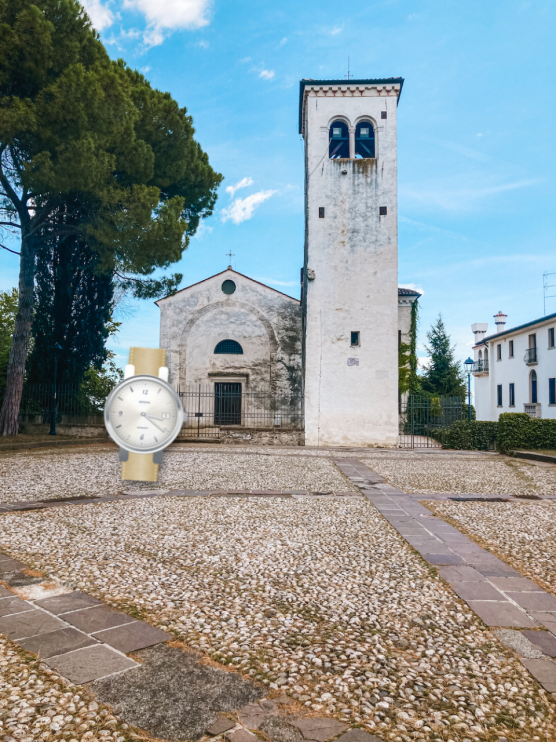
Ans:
3.21
